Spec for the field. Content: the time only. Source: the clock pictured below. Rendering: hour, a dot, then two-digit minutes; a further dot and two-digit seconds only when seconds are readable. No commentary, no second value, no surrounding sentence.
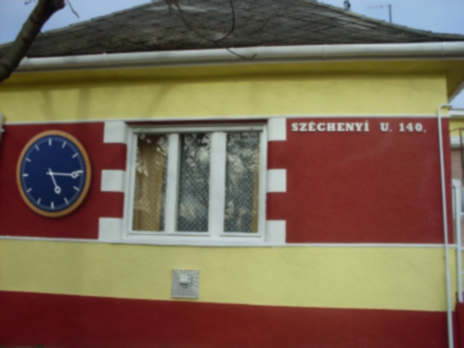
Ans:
5.16
